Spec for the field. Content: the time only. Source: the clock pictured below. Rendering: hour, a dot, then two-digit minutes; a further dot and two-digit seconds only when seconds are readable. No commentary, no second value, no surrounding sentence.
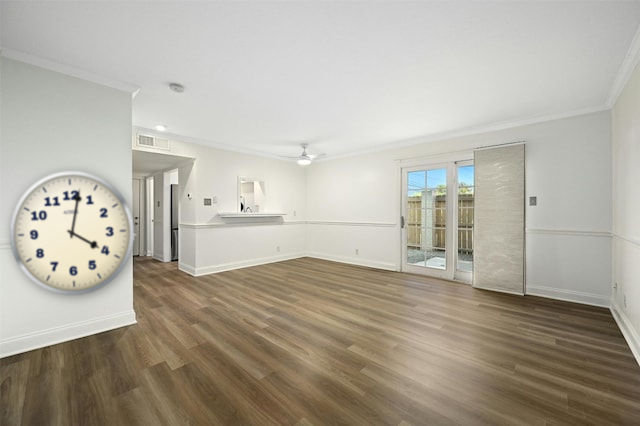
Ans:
4.02
